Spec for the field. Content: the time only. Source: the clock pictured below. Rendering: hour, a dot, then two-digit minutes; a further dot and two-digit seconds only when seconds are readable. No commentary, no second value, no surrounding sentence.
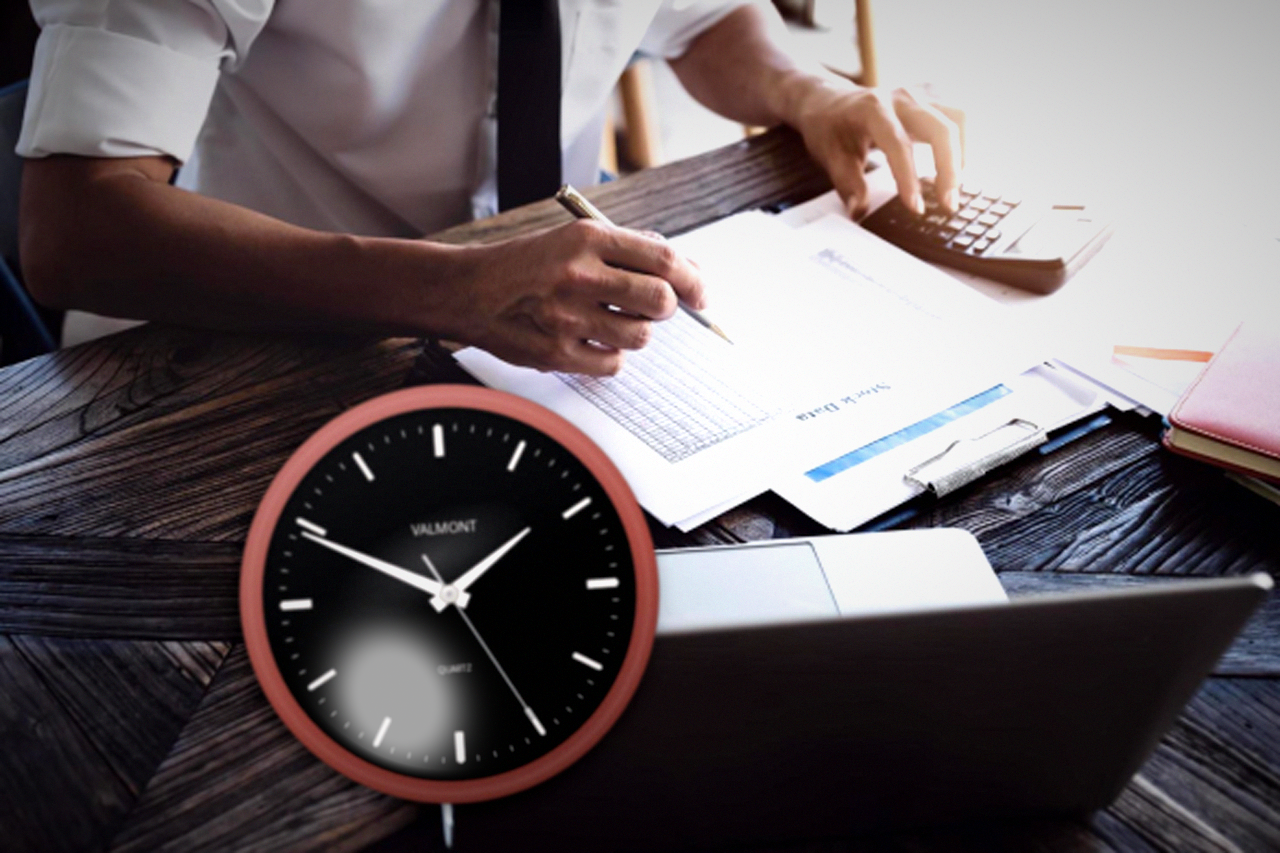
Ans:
1.49.25
